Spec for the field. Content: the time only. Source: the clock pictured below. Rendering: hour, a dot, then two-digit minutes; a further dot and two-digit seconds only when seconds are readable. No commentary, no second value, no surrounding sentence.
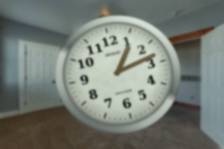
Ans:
1.13
